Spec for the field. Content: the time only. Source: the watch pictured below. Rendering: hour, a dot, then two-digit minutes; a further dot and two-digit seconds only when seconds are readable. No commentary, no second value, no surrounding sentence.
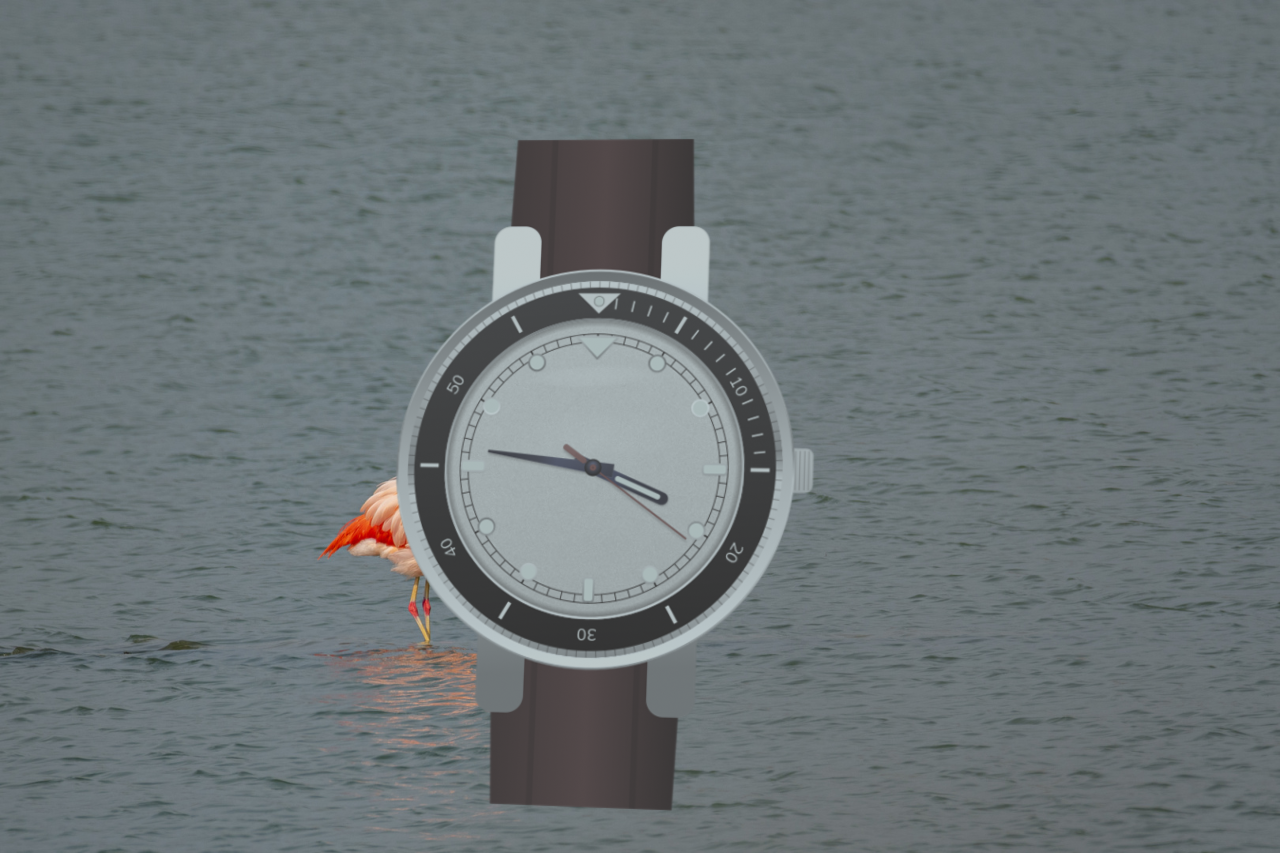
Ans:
3.46.21
